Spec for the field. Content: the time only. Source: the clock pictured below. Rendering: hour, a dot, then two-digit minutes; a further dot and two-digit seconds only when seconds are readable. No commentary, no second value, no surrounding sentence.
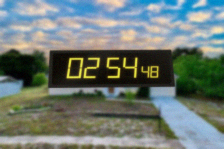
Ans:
2.54.48
